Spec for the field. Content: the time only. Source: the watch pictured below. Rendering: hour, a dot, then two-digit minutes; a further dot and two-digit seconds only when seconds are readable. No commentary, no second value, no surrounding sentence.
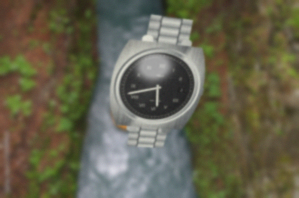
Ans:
5.42
